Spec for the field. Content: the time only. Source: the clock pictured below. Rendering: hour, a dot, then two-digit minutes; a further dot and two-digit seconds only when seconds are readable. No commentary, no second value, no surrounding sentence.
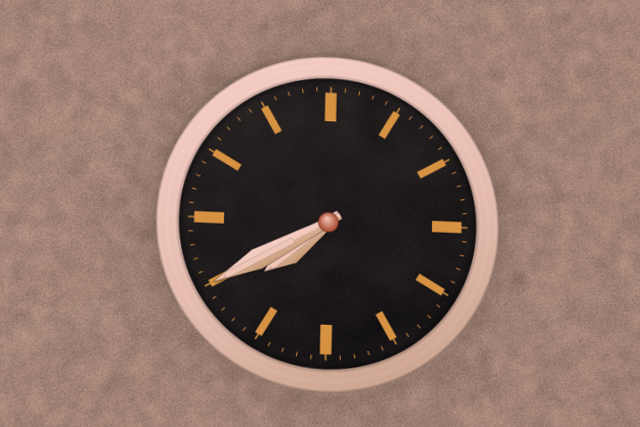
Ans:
7.40
